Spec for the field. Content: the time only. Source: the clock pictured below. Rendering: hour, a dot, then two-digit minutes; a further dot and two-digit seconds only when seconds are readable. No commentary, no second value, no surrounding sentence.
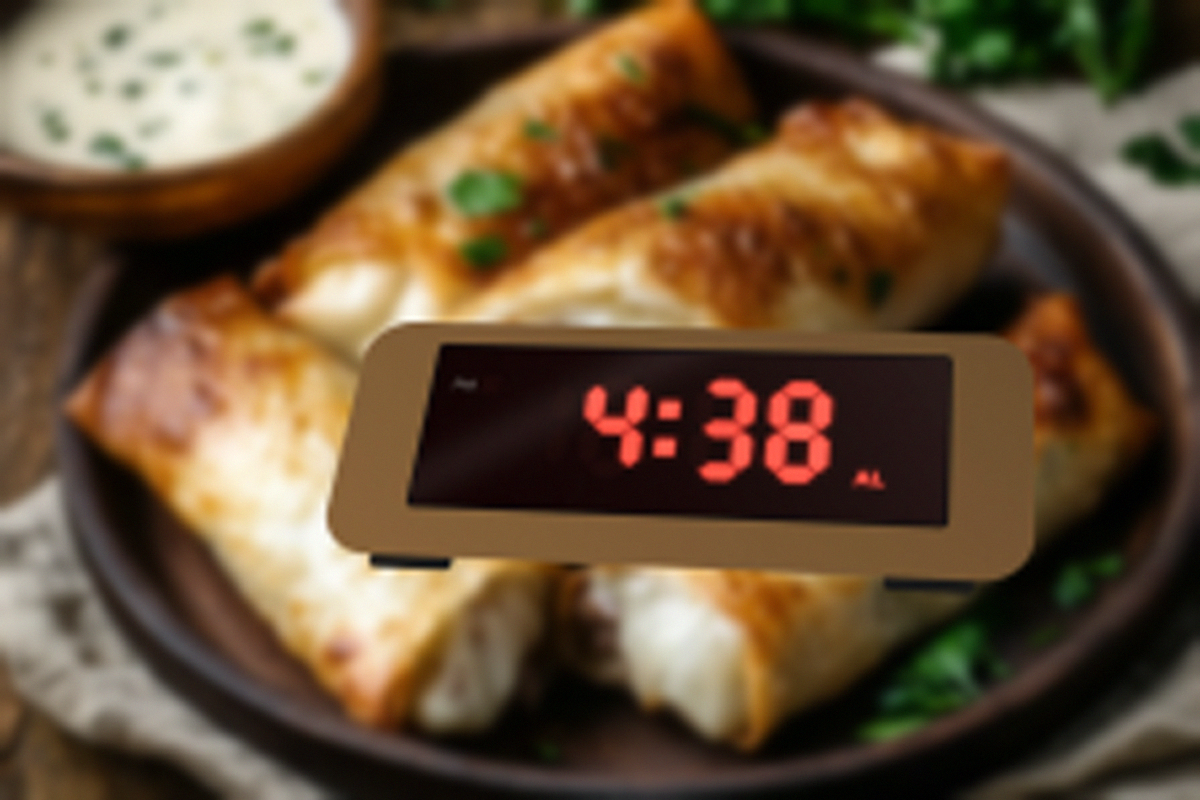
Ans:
4.38
